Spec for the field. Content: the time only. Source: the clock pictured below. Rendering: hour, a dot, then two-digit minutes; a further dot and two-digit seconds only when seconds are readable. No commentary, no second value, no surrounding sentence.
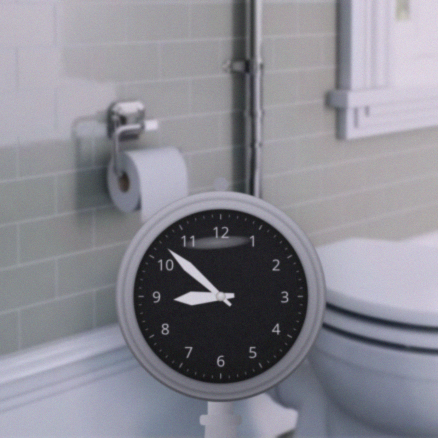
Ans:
8.52
